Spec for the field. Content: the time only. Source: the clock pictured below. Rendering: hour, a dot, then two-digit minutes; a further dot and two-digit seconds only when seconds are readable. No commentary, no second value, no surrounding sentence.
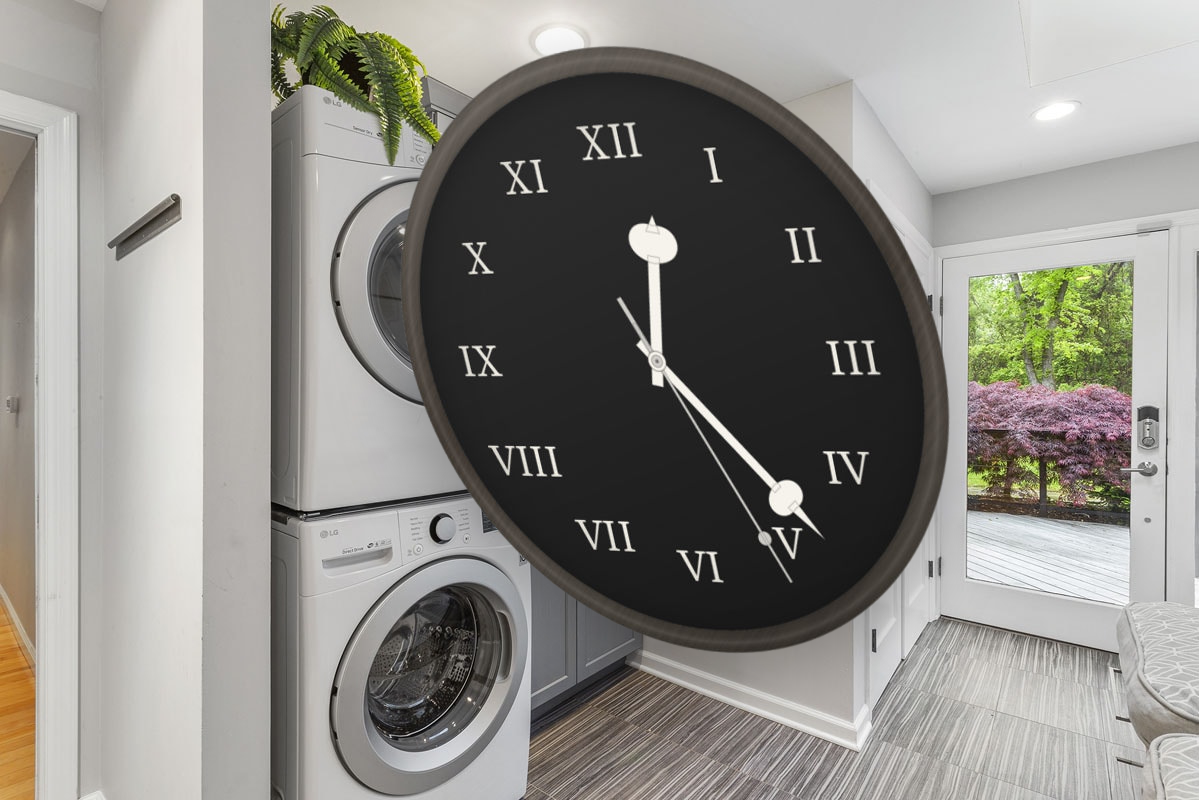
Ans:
12.23.26
